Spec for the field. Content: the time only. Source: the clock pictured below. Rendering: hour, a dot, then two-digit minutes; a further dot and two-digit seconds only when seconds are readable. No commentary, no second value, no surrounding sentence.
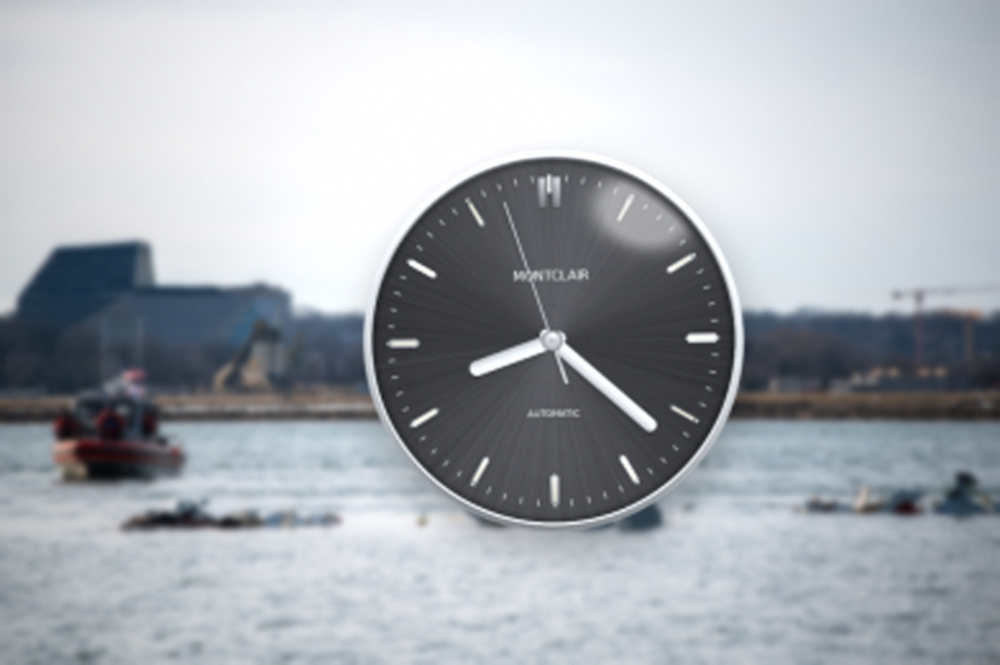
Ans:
8.21.57
